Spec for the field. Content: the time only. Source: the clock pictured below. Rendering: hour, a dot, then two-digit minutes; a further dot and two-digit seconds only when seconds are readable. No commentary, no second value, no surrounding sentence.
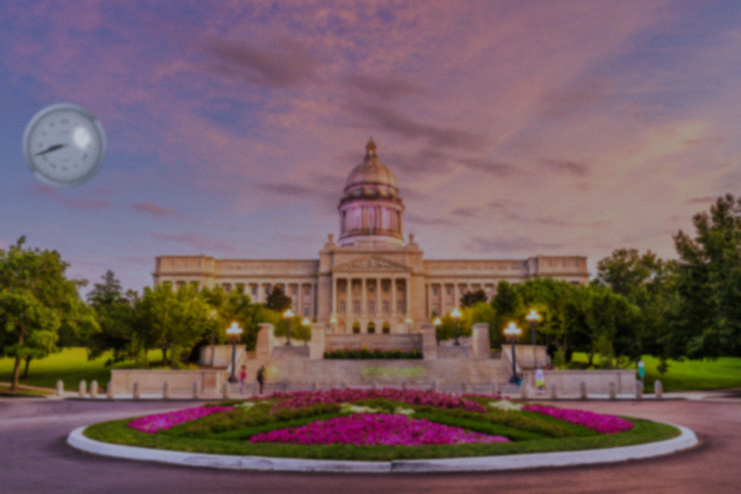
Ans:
8.42
